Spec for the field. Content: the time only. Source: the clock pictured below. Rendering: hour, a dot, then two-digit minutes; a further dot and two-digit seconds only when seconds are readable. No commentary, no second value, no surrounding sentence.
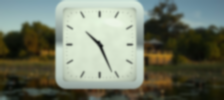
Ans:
10.26
